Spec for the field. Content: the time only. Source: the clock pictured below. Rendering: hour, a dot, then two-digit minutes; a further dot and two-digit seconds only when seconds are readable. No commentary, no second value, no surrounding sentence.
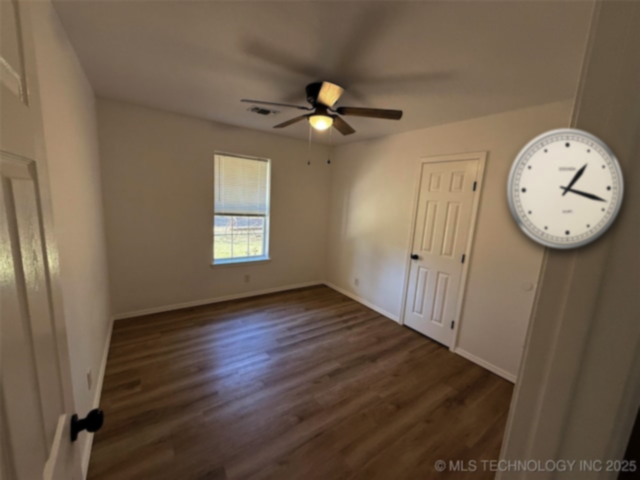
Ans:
1.18
